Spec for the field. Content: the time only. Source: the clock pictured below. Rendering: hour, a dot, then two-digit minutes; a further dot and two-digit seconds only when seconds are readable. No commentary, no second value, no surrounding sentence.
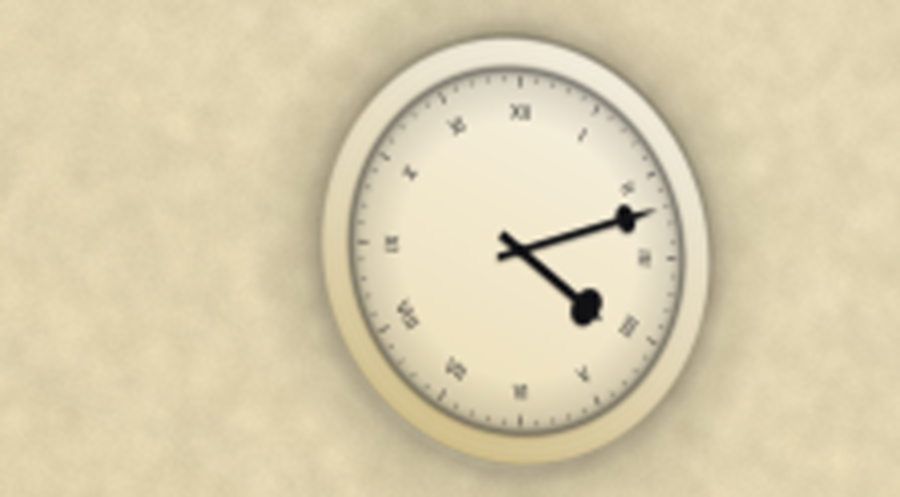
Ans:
4.12
